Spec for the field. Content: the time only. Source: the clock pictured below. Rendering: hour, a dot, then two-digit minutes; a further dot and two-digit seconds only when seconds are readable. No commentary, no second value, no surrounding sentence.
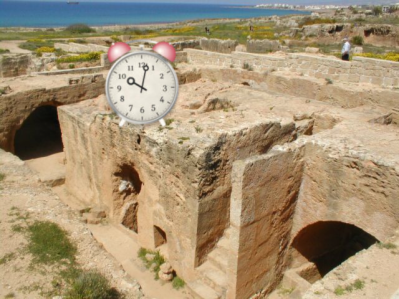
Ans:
10.02
